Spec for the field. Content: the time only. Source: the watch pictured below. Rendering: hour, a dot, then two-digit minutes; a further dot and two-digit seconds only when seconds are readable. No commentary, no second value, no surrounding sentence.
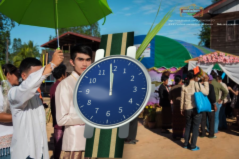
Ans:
11.59
